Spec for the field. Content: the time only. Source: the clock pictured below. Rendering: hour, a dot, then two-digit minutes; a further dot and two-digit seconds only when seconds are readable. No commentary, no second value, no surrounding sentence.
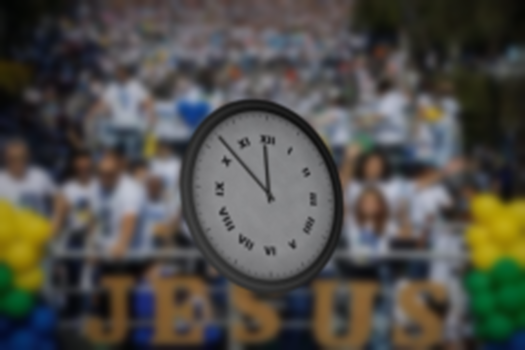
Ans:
11.52
